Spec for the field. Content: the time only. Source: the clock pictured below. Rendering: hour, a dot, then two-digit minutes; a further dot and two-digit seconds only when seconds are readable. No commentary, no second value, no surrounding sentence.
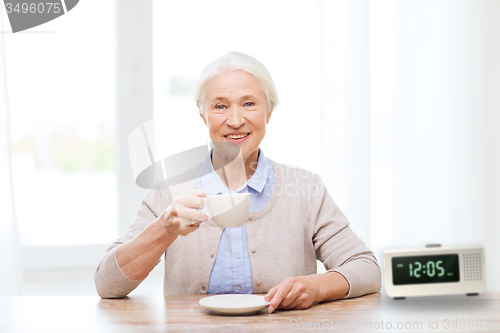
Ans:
12.05
